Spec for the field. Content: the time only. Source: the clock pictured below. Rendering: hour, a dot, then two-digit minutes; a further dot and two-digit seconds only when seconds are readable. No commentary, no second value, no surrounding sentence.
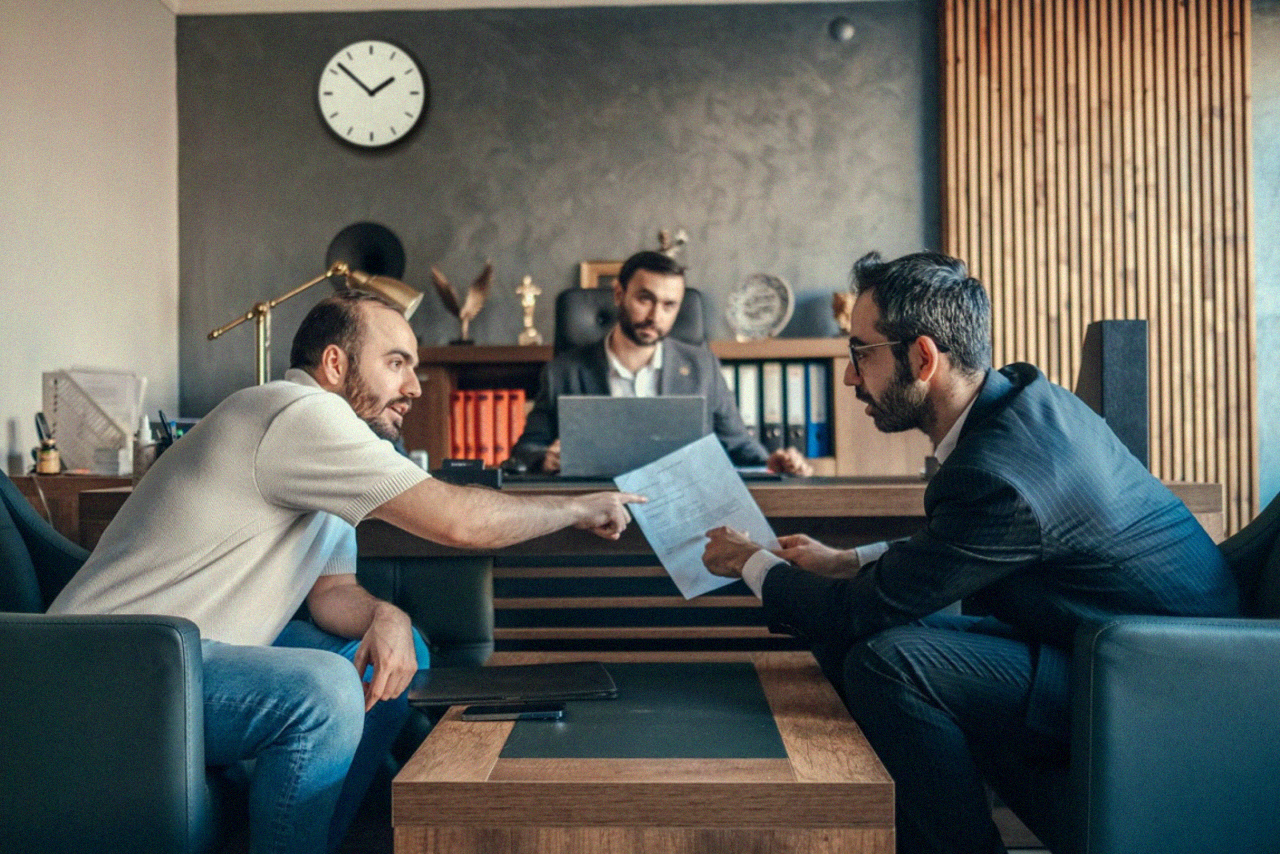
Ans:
1.52
